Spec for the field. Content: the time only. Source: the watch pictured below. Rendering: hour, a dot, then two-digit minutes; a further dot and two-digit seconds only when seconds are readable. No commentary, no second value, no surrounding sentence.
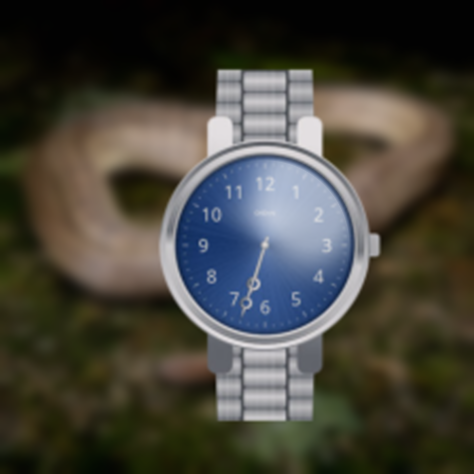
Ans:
6.33
